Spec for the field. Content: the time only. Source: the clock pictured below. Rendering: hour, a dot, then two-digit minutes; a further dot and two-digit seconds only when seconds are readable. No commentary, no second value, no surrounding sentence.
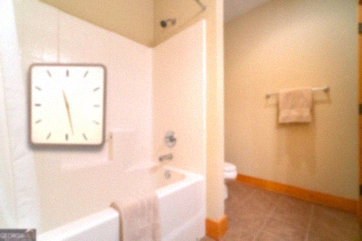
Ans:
11.28
